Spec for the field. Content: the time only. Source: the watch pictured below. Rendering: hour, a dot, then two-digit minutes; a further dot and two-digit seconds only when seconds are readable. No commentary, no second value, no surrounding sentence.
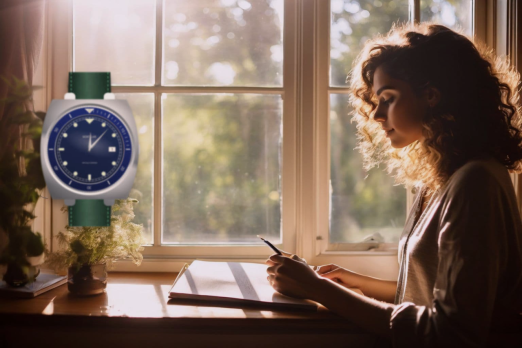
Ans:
12.07
